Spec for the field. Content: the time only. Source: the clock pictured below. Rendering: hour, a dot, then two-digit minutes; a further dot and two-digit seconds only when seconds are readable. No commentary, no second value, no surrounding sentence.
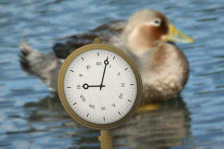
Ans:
9.03
